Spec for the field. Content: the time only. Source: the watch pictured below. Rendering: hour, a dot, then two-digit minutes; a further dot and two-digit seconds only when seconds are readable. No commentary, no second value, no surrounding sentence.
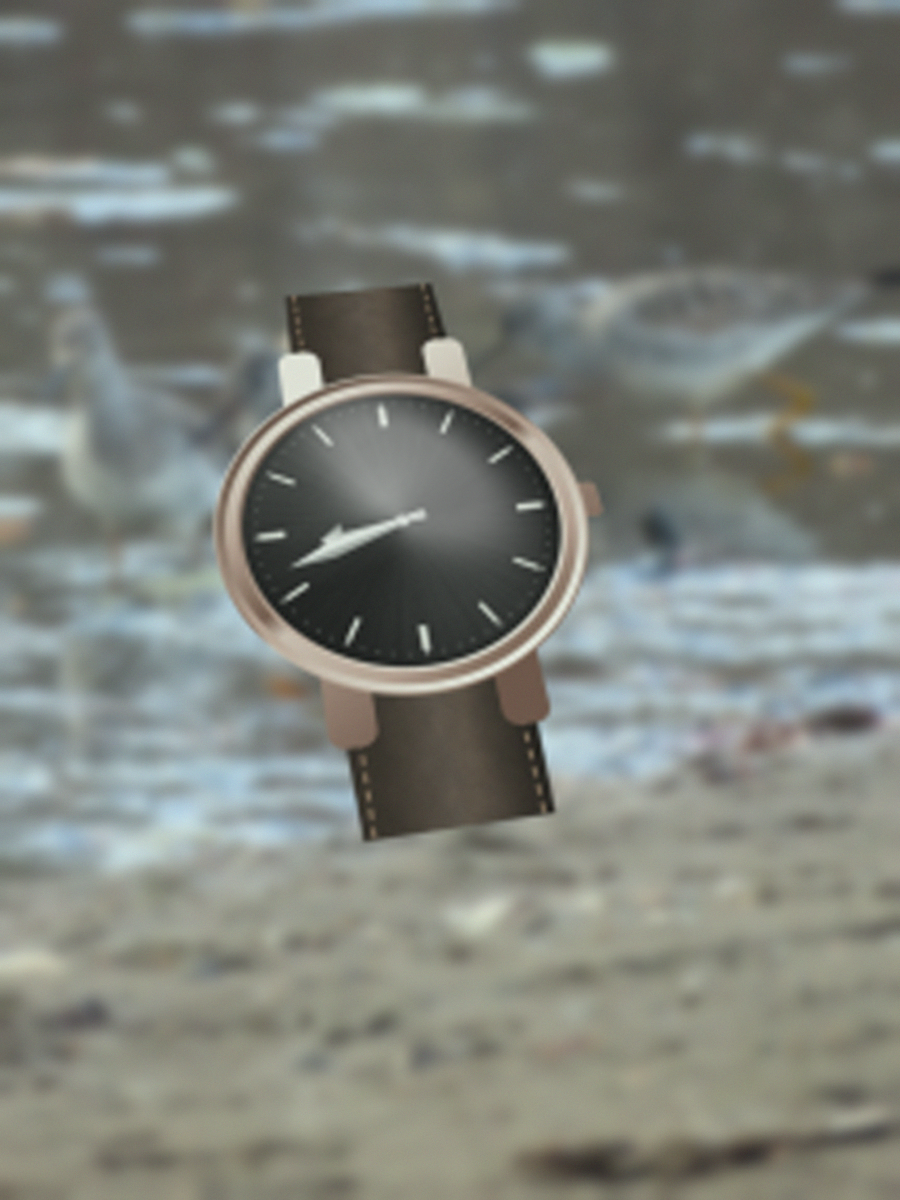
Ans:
8.42
